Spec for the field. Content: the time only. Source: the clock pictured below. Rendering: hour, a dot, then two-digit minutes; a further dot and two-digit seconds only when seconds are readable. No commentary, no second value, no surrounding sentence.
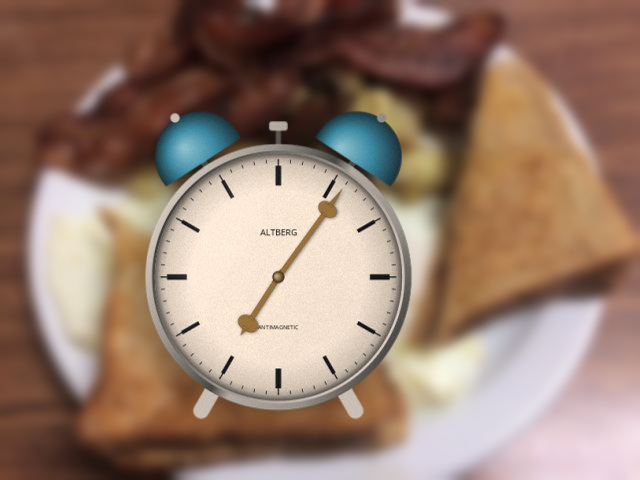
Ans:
7.06
